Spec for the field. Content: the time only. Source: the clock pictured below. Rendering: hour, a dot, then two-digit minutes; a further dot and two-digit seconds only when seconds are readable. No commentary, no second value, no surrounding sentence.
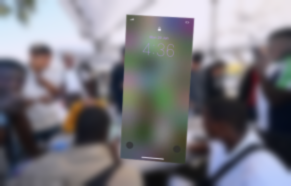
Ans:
4.36
